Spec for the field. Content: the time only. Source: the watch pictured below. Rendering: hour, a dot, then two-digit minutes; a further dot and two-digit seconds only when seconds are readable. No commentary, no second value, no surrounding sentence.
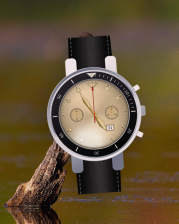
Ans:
4.55
